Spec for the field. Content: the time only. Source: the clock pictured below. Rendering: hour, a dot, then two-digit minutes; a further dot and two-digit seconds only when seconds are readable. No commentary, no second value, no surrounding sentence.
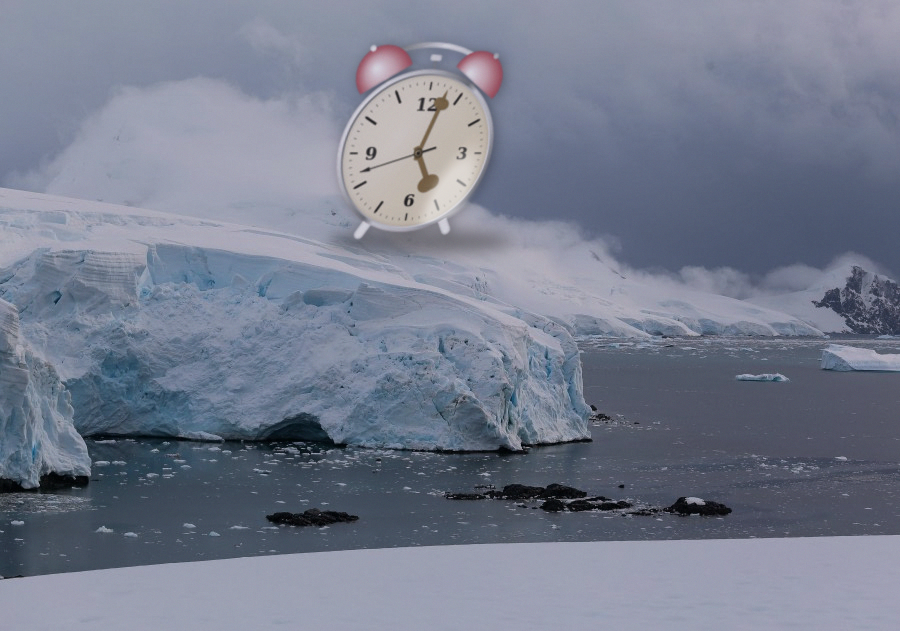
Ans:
5.02.42
